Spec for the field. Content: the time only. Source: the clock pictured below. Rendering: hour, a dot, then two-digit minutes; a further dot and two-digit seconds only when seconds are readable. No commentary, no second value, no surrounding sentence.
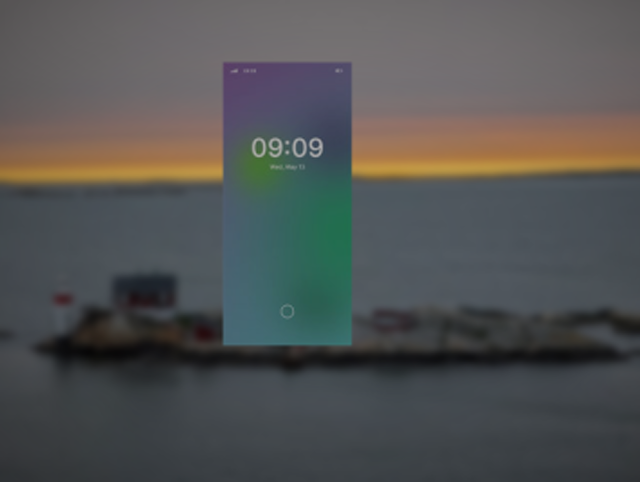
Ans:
9.09
